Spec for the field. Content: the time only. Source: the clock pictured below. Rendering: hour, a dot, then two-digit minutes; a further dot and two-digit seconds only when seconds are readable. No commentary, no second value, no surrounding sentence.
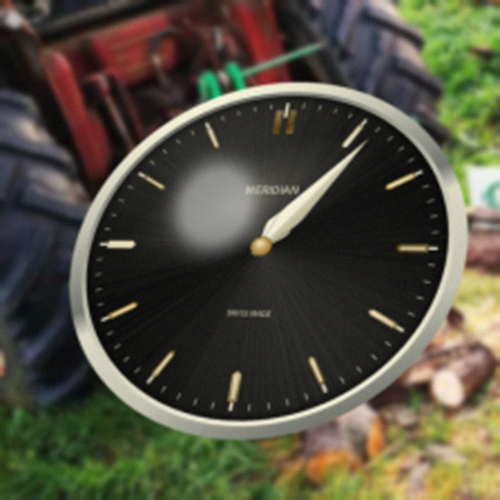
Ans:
1.06
